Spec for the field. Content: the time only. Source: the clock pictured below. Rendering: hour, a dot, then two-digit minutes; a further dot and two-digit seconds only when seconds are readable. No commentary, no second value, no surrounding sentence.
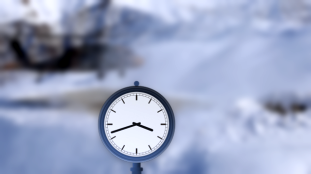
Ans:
3.42
